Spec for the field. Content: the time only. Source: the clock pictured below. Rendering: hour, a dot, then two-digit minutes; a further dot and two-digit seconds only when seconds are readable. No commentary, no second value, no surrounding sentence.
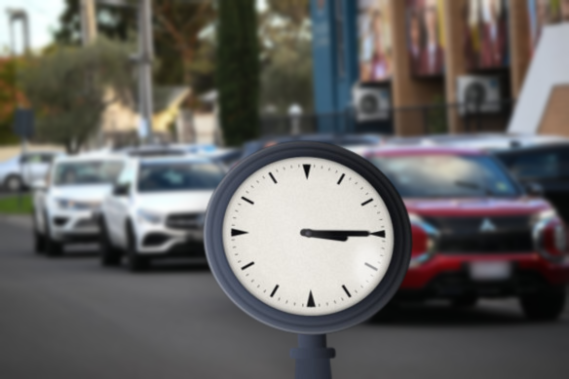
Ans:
3.15
